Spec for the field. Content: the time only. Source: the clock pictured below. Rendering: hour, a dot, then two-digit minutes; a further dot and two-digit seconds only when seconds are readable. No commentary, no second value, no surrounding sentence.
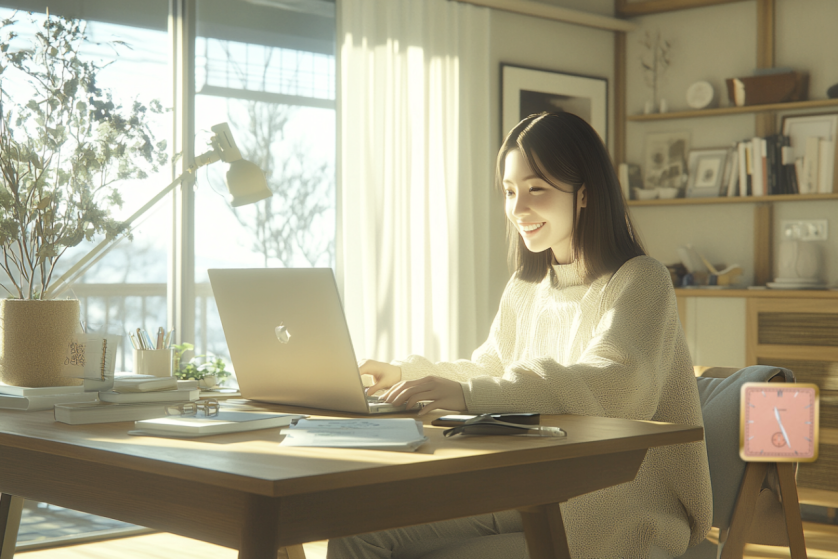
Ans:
11.26
